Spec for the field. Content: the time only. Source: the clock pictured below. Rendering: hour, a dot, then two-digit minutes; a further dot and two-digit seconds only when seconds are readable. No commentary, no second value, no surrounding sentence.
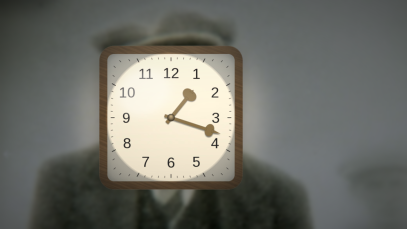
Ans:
1.18
